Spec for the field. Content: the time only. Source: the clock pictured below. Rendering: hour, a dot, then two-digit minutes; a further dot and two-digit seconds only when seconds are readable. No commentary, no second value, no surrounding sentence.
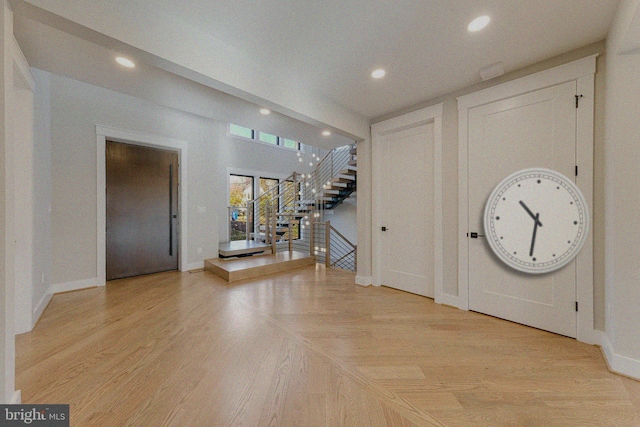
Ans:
10.31
